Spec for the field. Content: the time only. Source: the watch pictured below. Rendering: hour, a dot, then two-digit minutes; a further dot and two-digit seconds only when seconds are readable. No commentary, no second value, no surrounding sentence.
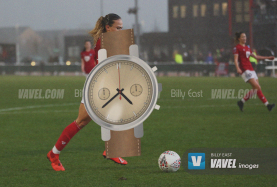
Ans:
4.39
